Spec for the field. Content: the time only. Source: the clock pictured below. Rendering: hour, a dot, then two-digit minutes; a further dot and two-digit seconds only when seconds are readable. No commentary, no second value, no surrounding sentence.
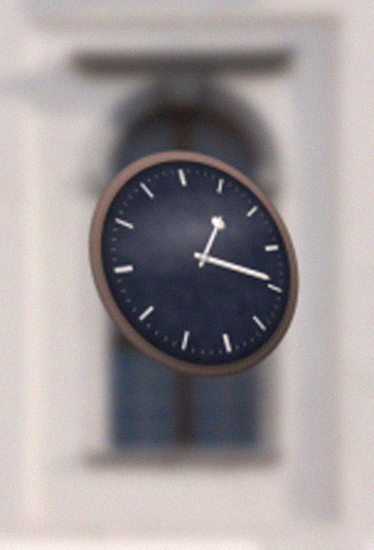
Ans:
1.19
